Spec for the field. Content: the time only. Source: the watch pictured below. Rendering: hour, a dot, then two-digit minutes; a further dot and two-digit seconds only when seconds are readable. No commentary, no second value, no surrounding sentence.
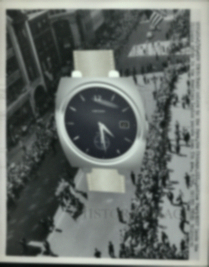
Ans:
4.29
